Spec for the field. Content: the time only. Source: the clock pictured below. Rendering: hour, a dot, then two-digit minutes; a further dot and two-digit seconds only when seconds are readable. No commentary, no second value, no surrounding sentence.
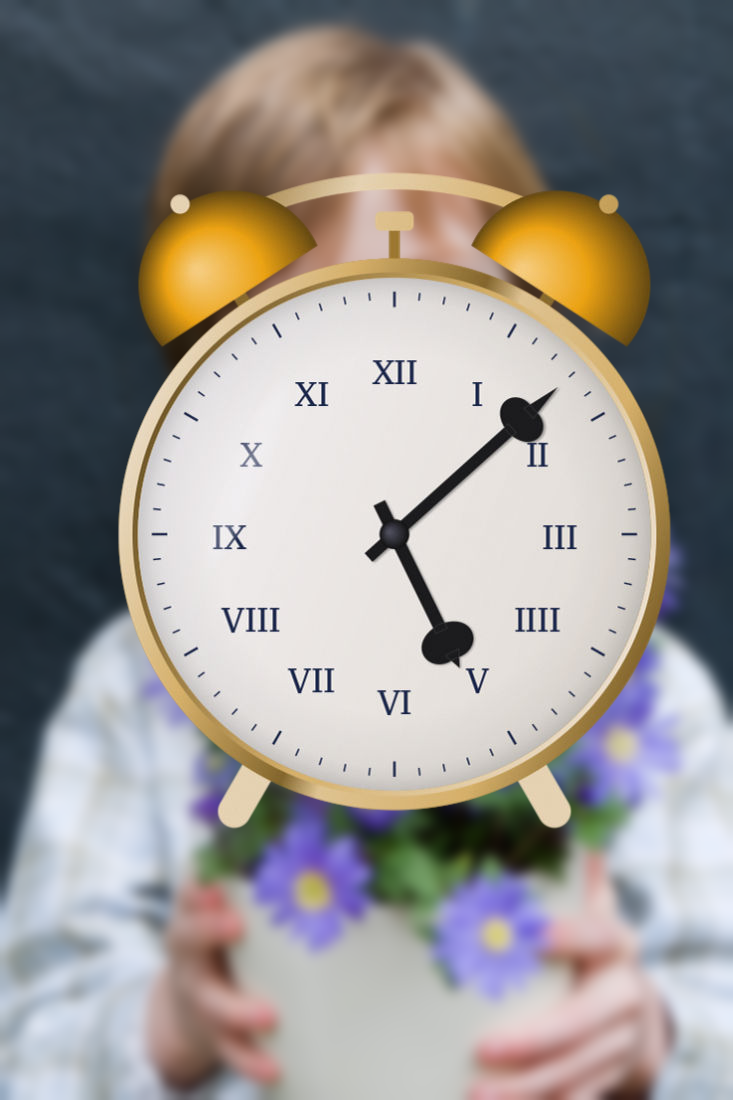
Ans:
5.08
